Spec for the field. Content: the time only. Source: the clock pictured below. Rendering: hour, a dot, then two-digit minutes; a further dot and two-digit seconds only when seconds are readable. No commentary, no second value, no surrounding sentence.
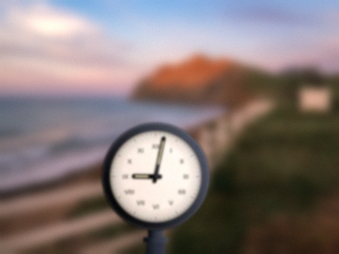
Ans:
9.02
